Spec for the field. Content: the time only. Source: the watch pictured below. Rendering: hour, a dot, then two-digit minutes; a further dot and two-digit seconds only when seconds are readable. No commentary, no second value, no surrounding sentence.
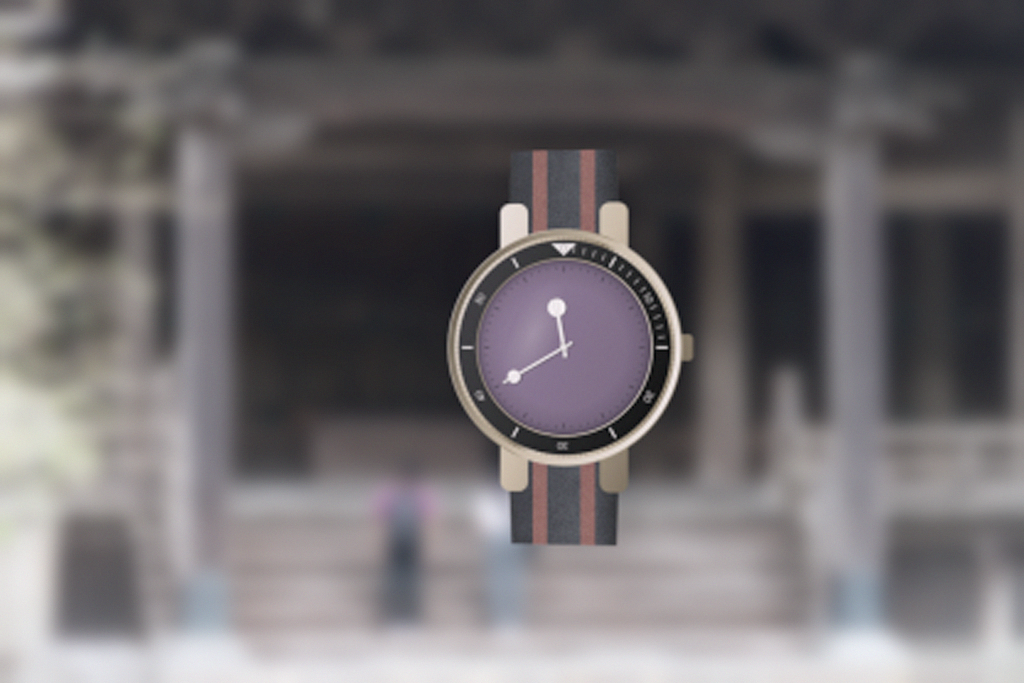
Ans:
11.40
